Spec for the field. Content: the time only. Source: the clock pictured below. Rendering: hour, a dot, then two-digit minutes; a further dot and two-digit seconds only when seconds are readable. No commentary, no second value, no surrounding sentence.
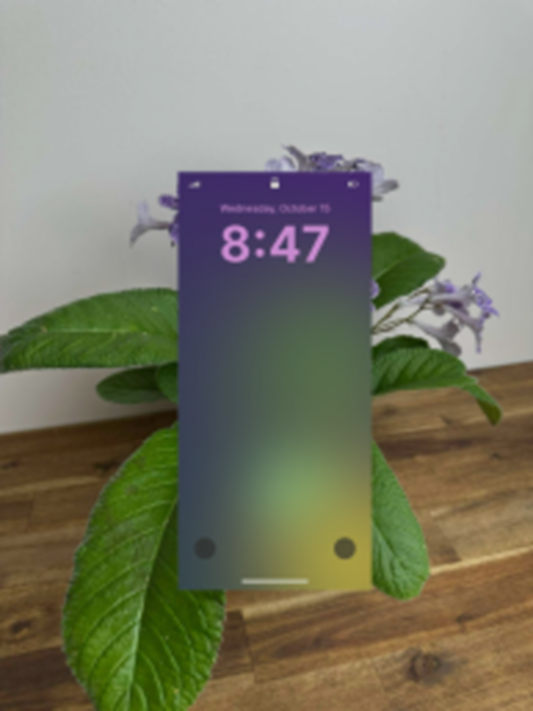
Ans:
8.47
